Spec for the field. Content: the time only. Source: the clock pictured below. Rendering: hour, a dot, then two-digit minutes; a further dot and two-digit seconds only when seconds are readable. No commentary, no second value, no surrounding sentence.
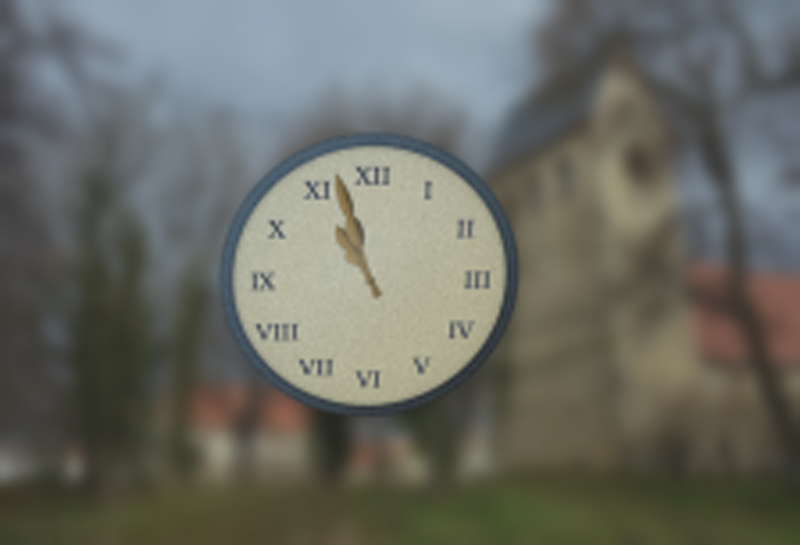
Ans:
10.57
